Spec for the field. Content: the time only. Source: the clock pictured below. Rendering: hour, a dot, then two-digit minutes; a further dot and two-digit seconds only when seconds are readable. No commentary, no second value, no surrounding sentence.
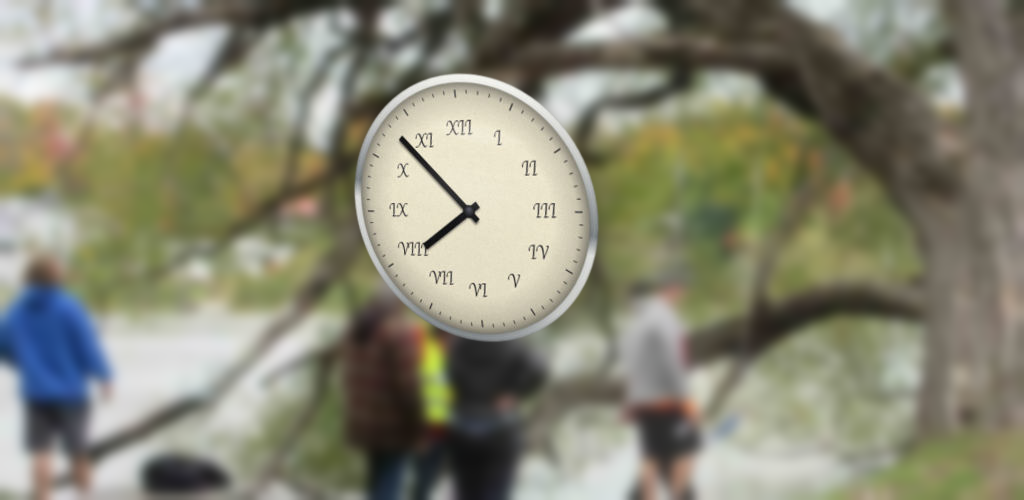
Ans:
7.53
